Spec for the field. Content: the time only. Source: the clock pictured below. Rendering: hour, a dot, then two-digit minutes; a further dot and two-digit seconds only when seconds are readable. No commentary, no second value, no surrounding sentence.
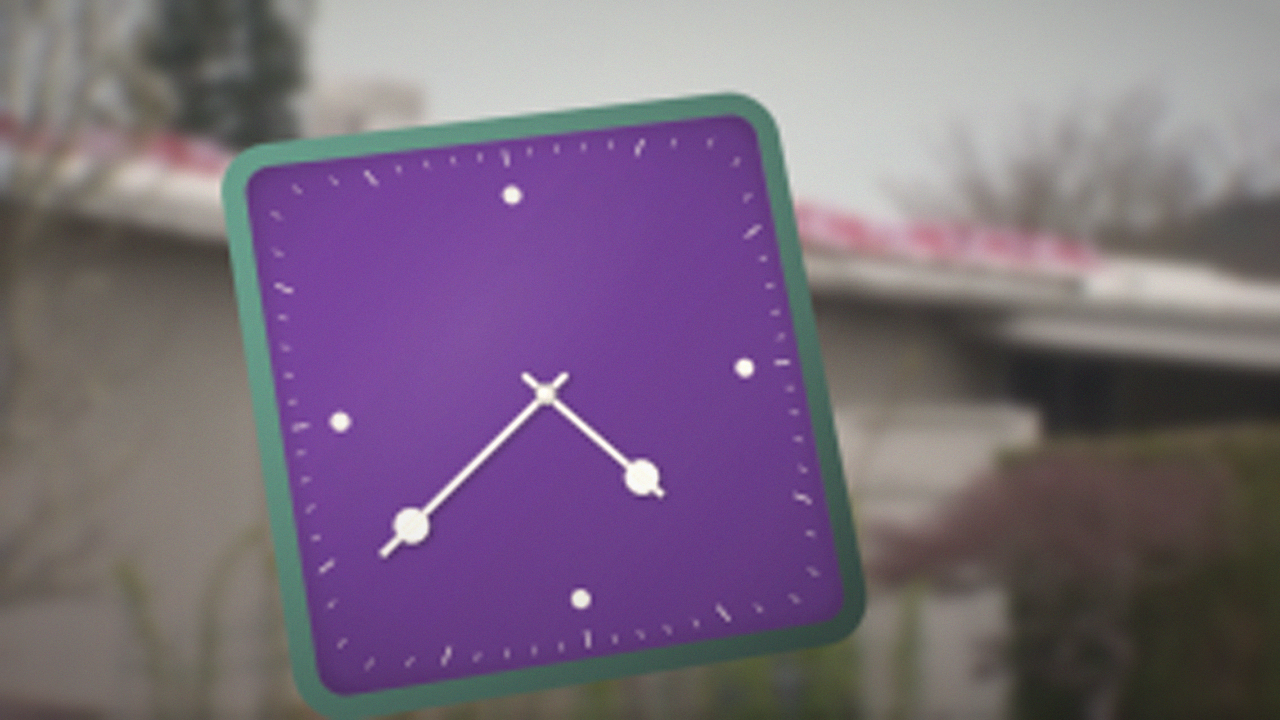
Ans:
4.39
